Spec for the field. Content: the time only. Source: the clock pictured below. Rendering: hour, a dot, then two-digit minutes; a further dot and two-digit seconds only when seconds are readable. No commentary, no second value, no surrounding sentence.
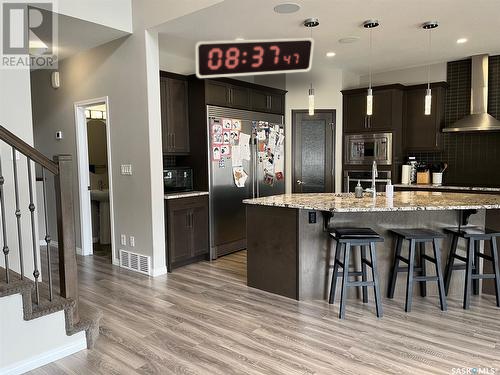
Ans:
8.37.47
